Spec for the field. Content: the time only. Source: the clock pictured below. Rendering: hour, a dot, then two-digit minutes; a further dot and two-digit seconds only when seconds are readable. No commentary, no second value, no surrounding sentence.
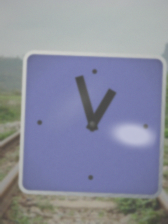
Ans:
12.57
